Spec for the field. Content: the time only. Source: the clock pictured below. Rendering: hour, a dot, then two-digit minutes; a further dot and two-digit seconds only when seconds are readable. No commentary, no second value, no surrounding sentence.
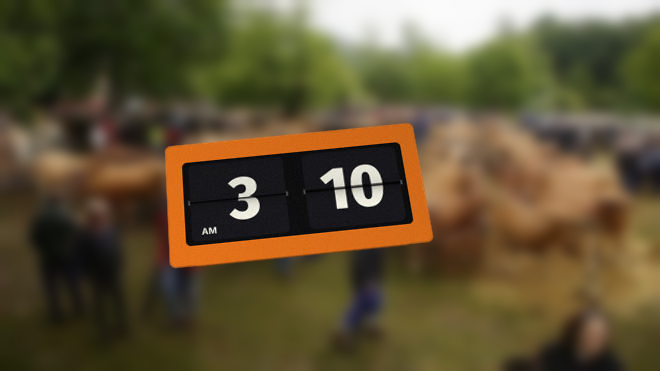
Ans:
3.10
